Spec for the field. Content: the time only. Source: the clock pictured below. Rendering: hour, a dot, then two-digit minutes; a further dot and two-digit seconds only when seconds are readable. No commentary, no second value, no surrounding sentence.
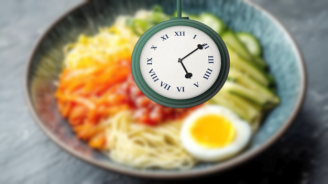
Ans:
5.09
